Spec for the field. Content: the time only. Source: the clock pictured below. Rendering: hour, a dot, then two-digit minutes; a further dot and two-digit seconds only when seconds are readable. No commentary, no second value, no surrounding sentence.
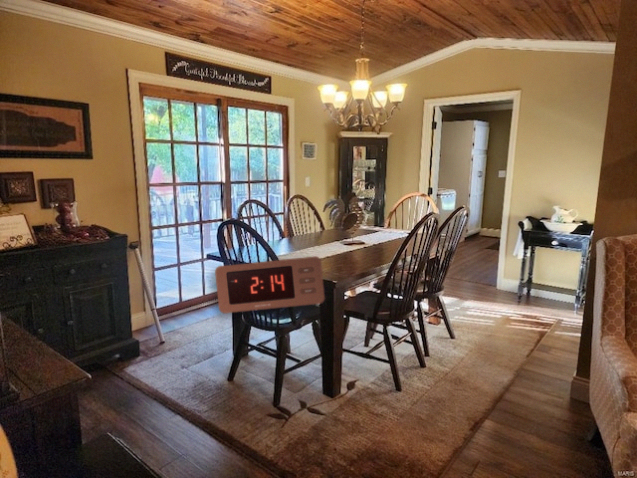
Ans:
2.14
